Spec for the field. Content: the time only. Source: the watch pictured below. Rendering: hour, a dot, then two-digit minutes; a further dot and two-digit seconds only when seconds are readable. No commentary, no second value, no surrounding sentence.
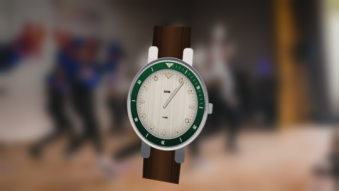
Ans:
1.06
